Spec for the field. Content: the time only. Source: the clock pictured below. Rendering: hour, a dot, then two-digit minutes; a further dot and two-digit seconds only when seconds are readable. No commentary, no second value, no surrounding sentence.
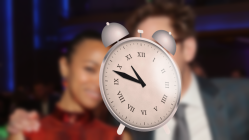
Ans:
10.48
